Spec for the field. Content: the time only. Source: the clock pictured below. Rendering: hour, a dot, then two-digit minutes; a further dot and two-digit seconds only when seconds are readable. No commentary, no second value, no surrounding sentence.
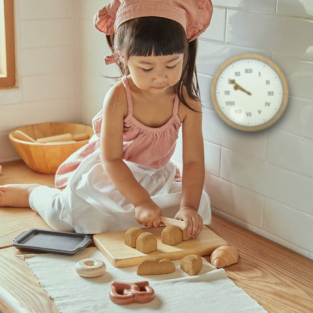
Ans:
9.51
